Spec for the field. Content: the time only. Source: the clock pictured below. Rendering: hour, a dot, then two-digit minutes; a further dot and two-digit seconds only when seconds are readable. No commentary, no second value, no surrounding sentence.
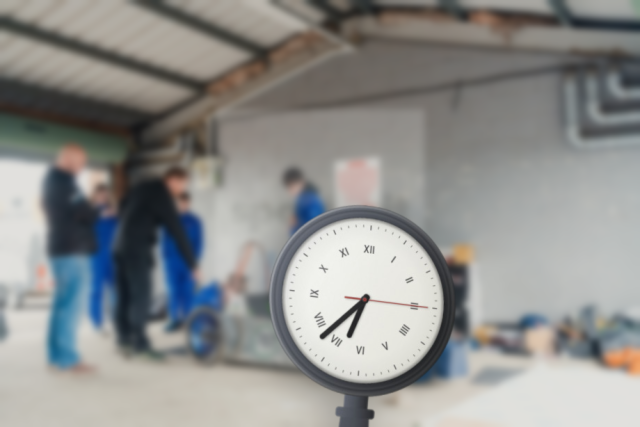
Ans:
6.37.15
